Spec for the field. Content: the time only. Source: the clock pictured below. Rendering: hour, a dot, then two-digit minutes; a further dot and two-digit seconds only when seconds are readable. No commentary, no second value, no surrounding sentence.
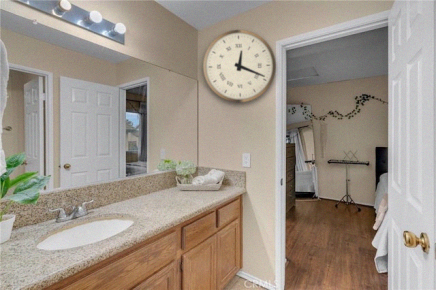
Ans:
12.19
